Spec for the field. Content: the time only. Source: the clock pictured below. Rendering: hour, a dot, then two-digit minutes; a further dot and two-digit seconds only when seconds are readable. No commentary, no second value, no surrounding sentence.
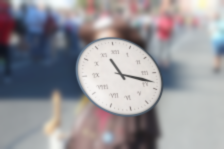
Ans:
11.18
